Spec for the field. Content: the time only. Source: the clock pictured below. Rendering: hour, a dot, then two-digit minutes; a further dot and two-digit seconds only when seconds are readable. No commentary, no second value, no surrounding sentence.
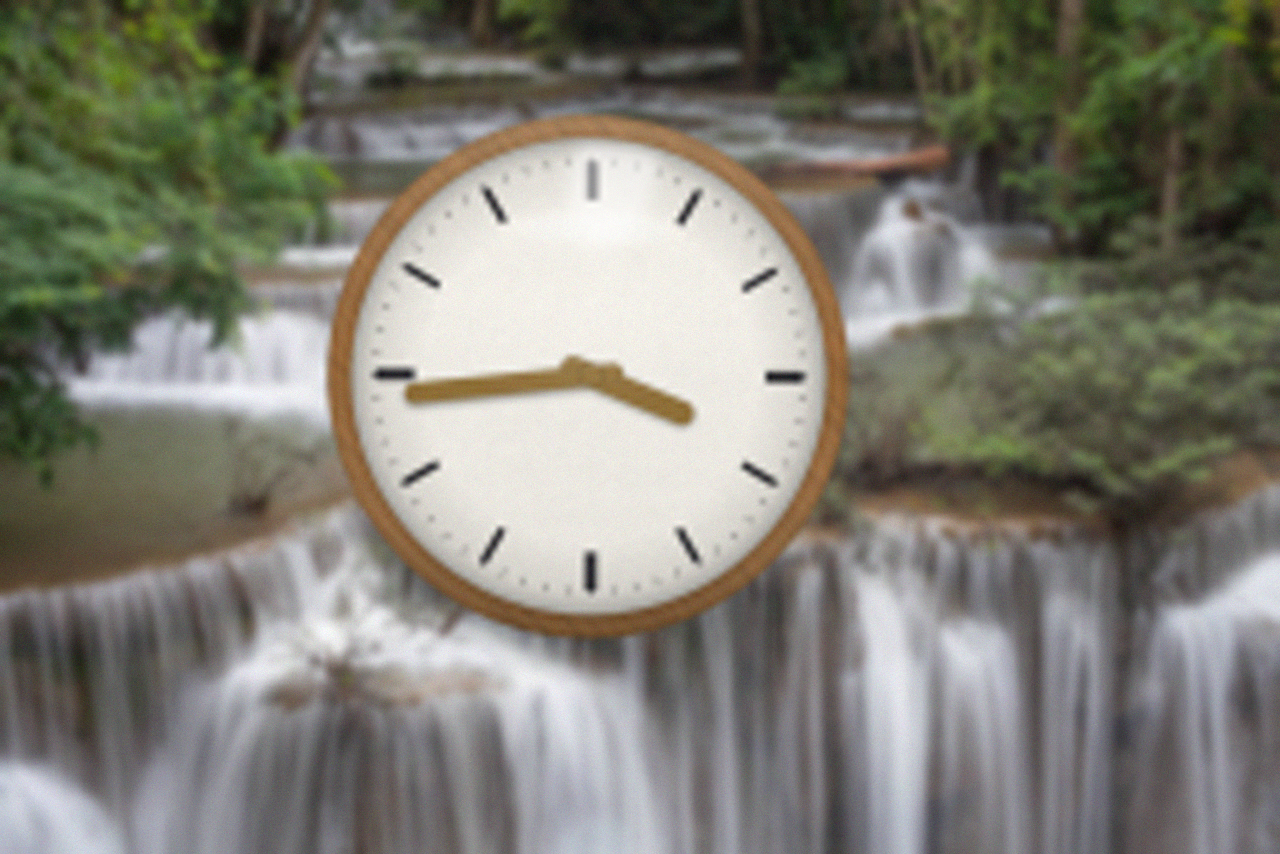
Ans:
3.44
